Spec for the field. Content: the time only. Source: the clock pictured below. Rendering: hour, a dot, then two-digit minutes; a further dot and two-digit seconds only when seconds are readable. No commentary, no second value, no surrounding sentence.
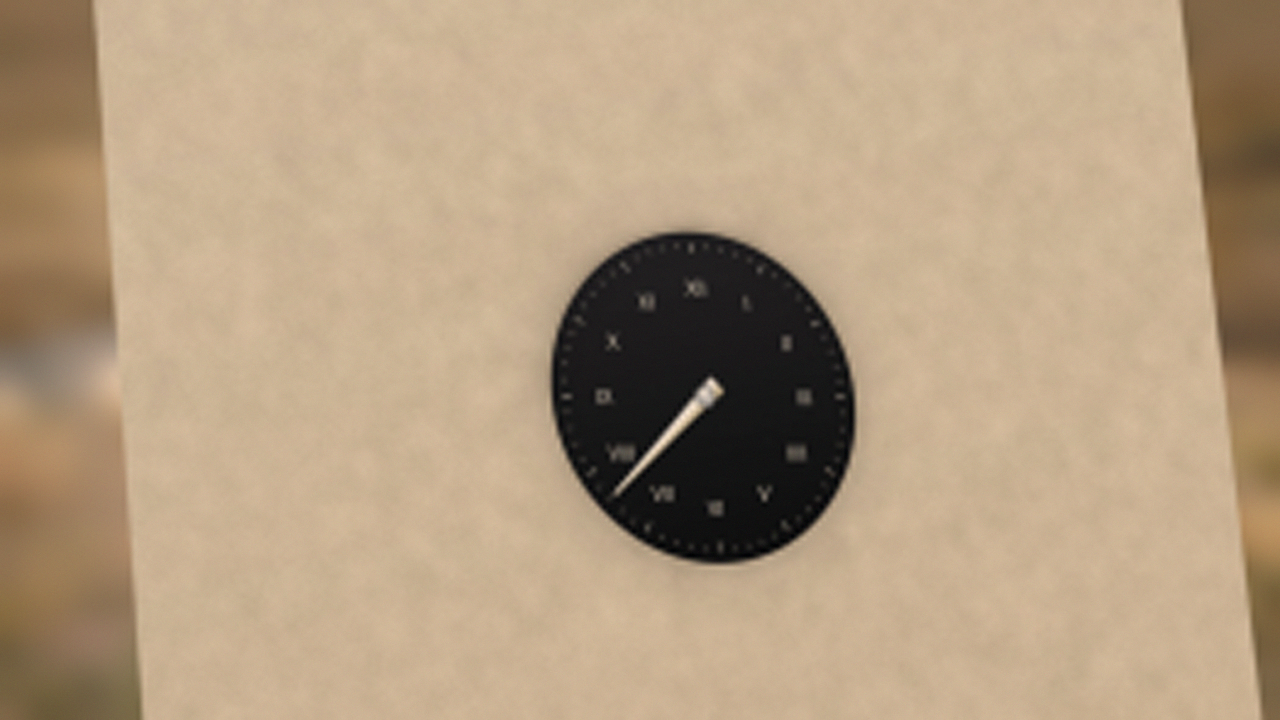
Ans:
7.38
